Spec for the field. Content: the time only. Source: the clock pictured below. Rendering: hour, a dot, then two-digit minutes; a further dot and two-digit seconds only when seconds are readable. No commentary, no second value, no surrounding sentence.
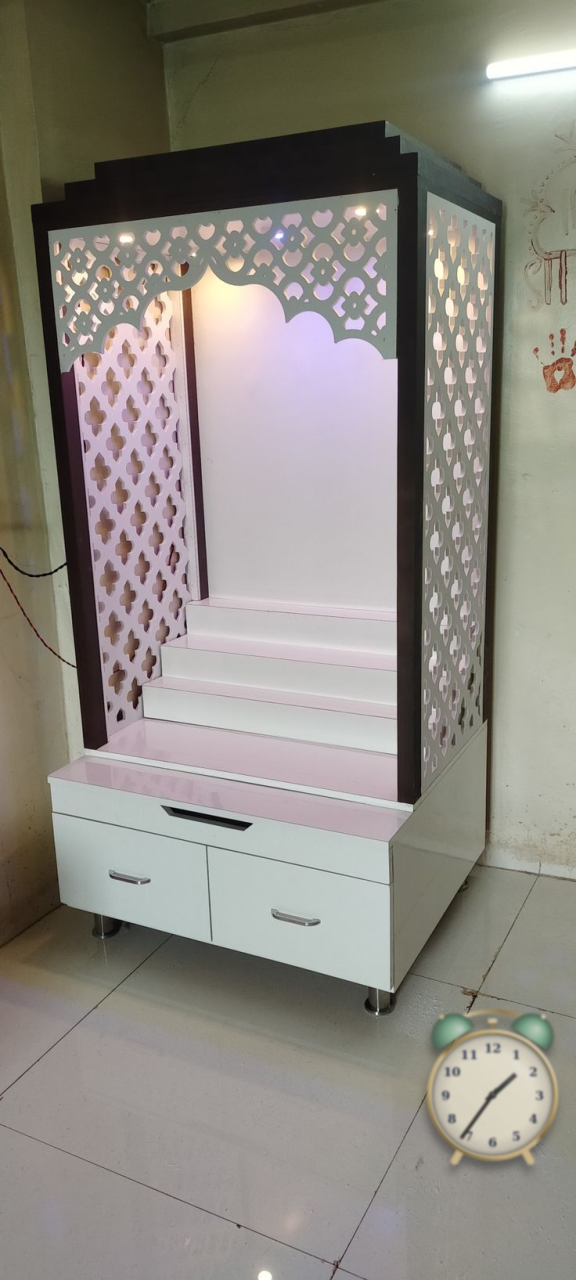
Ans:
1.36
